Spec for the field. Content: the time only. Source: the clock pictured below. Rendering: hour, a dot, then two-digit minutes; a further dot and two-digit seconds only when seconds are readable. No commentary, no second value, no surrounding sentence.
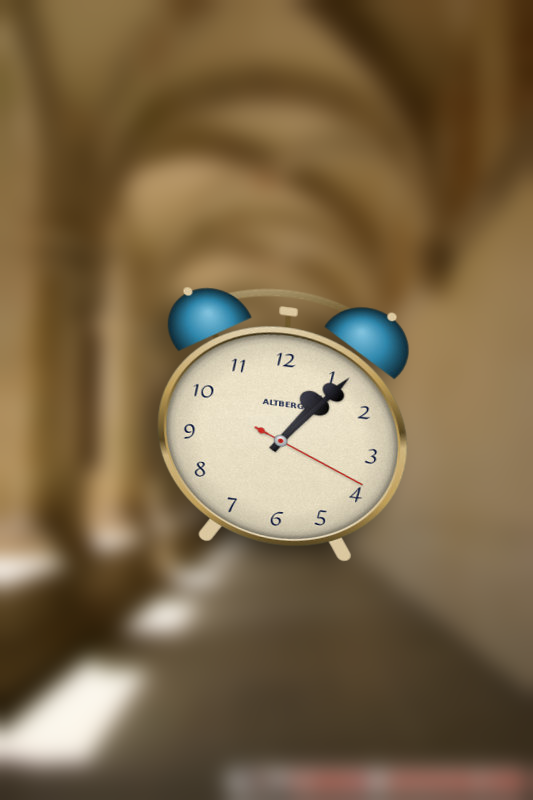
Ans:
1.06.19
